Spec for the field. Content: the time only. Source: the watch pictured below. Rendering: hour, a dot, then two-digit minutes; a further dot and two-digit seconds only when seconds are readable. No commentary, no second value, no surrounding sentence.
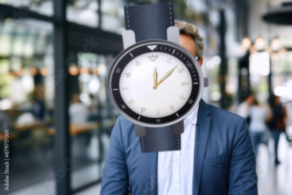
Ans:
12.08
